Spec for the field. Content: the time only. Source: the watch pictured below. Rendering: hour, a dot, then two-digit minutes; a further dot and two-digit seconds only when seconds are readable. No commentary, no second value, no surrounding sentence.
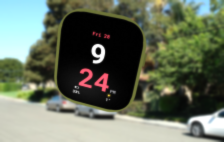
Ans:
9.24
